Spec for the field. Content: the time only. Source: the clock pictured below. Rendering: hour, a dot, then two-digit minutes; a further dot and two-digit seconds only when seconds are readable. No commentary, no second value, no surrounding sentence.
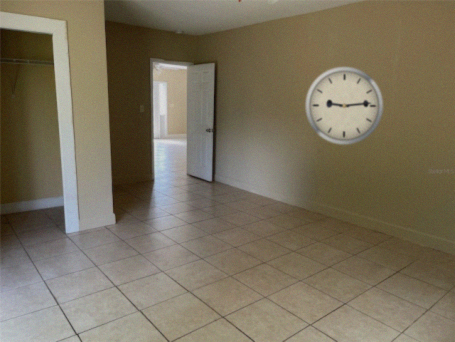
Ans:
9.14
